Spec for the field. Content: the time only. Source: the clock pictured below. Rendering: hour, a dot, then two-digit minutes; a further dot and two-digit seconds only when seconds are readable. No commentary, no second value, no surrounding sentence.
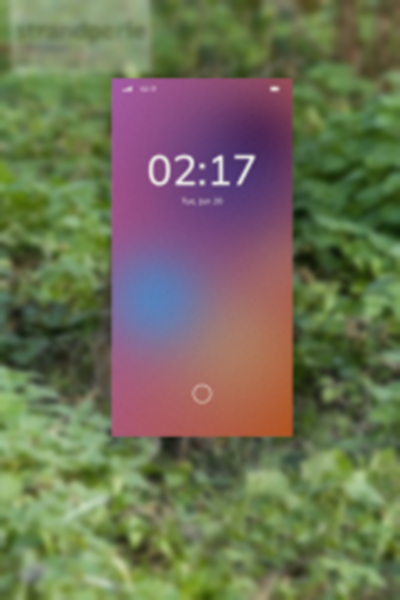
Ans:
2.17
